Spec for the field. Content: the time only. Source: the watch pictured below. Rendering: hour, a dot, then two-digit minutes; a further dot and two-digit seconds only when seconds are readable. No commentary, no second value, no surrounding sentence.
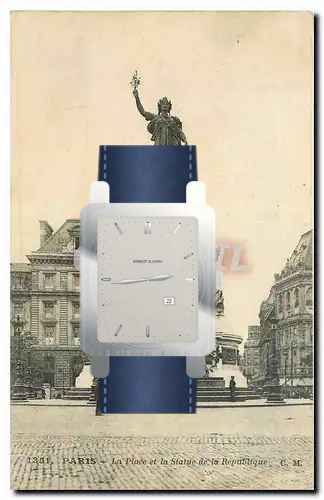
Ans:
2.44
